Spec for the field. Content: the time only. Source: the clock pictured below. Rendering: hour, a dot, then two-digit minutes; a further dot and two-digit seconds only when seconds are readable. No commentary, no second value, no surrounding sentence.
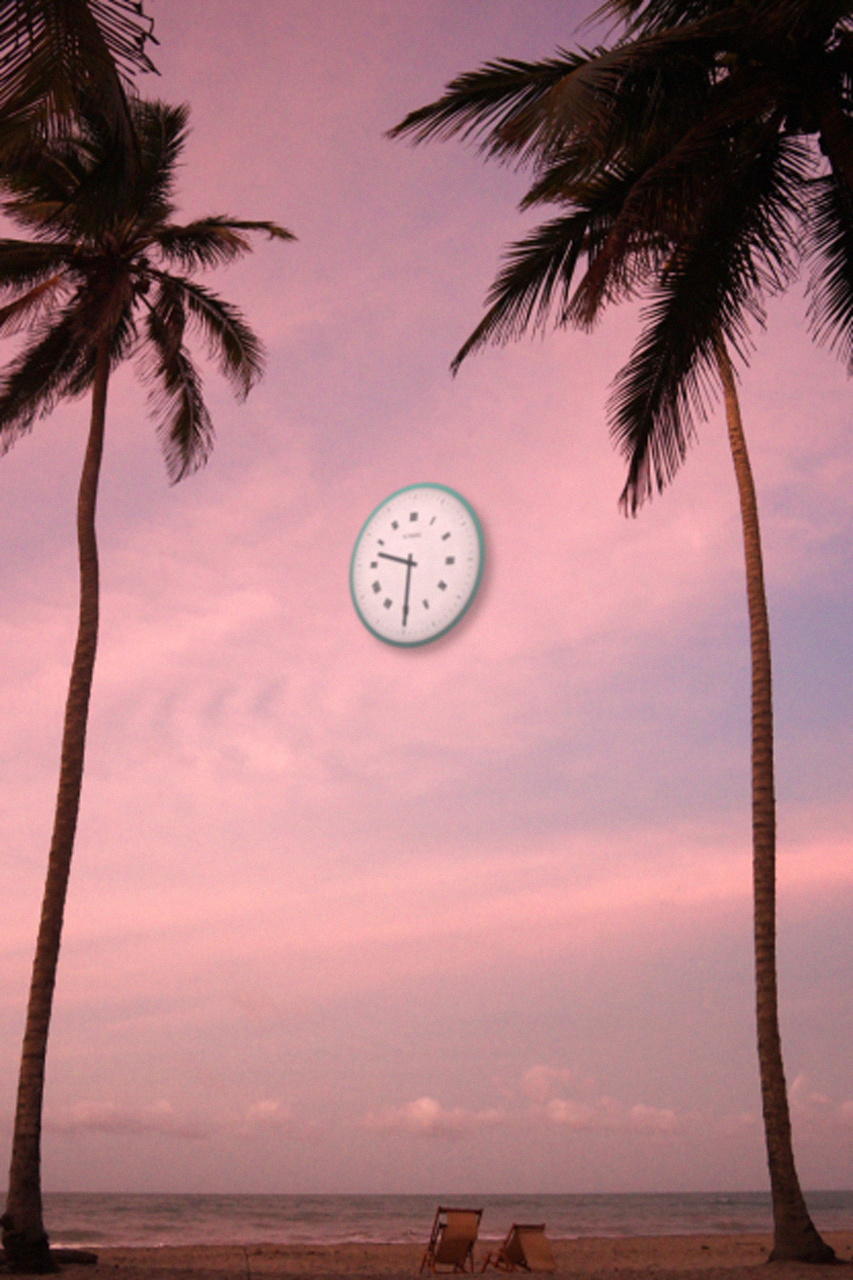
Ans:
9.30
